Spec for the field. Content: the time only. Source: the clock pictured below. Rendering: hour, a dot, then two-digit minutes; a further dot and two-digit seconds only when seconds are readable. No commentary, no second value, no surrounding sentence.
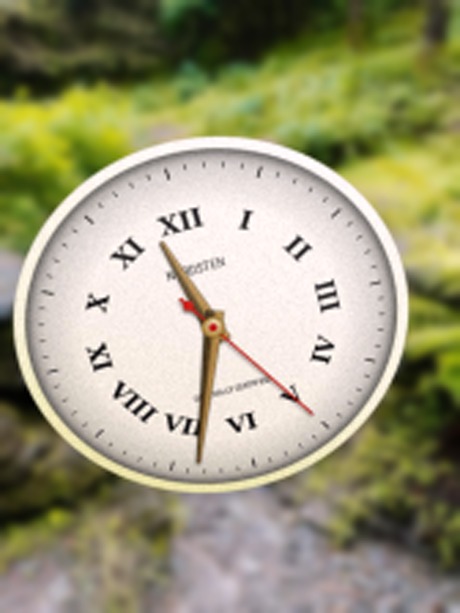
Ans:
11.33.25
